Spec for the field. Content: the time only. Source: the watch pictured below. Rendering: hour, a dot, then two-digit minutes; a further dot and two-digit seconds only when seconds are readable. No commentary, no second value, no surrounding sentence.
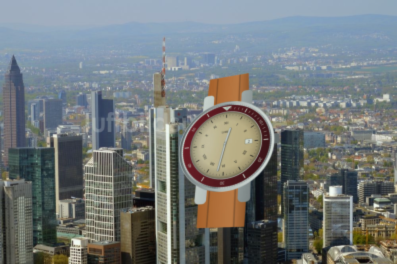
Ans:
12.32
